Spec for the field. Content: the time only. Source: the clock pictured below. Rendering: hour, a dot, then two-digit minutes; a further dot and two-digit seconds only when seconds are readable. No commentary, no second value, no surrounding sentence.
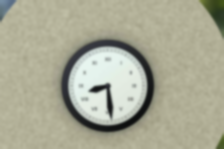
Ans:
8.29
